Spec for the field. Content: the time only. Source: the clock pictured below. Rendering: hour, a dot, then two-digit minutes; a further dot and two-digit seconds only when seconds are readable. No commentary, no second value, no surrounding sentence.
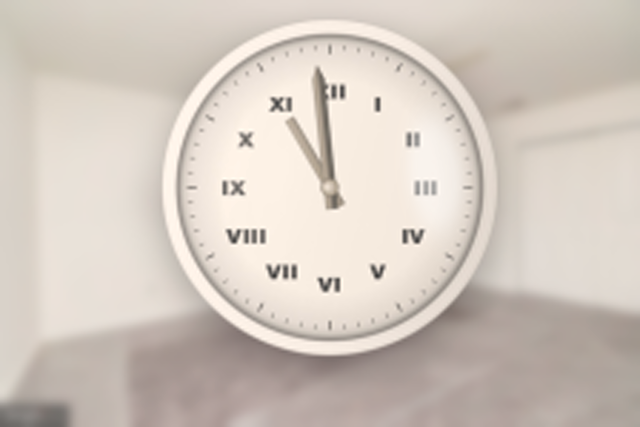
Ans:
10.59
